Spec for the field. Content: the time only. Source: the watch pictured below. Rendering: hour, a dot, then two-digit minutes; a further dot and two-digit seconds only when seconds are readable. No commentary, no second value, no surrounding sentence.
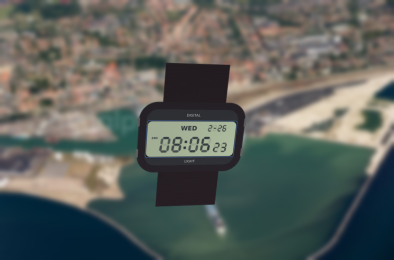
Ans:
8.06.23
